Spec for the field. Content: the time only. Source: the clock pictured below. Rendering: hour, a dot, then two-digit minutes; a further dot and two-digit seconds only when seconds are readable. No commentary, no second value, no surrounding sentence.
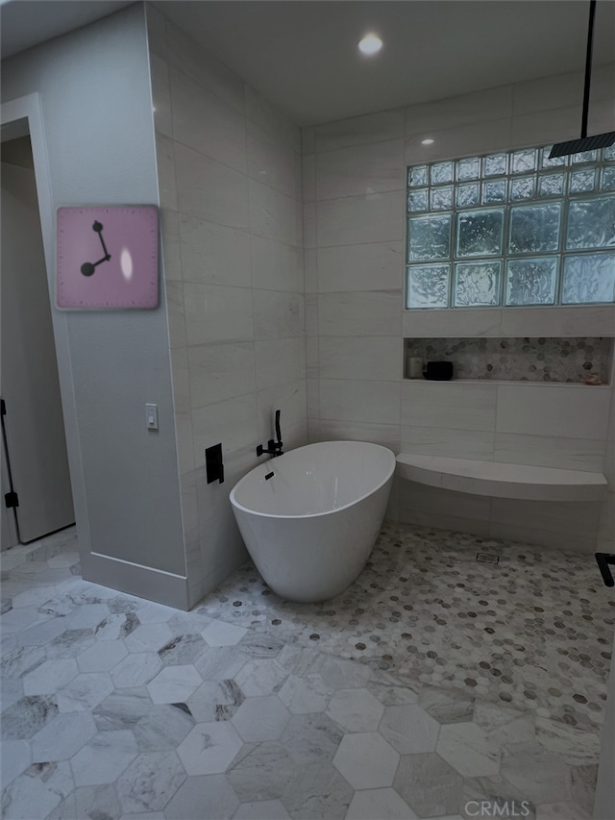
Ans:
7.57
